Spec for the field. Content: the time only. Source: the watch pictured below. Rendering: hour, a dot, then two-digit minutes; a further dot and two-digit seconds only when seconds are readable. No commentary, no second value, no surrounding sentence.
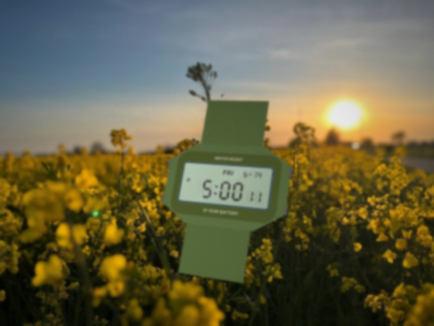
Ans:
5.00.11
